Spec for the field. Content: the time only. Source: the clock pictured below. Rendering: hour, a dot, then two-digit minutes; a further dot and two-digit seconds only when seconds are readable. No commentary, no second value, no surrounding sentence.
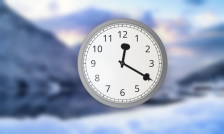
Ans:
12.20
